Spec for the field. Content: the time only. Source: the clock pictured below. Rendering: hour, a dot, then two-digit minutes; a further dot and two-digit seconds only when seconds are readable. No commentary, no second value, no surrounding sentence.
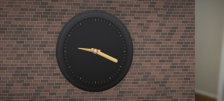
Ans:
9.19
